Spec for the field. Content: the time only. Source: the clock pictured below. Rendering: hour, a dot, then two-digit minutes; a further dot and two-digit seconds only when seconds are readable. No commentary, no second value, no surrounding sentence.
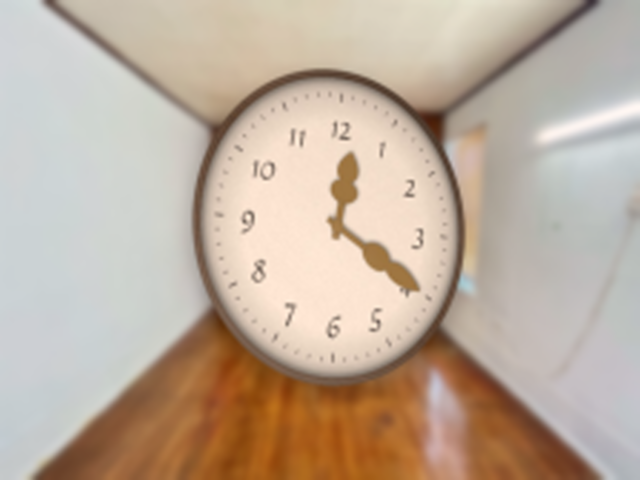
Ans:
12.20
